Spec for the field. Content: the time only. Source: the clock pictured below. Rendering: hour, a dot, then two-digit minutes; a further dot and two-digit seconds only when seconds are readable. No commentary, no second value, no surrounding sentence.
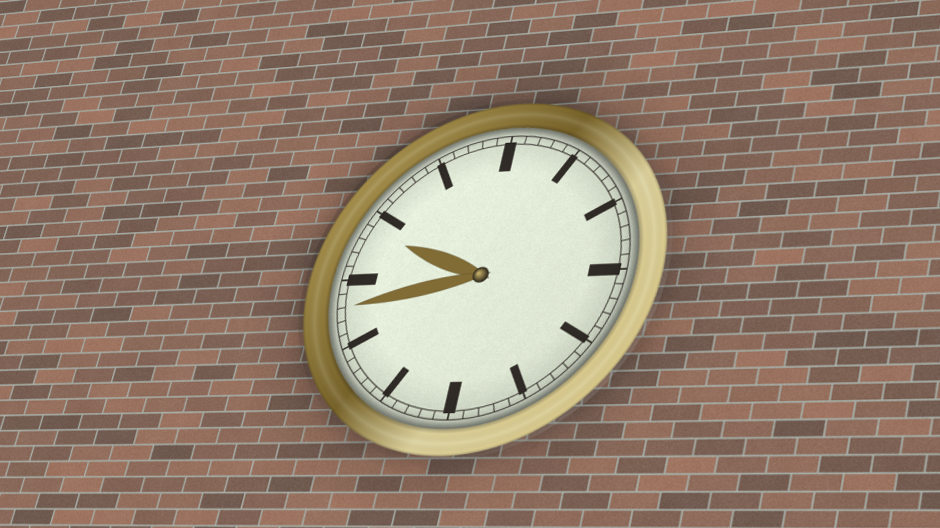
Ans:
9.43
